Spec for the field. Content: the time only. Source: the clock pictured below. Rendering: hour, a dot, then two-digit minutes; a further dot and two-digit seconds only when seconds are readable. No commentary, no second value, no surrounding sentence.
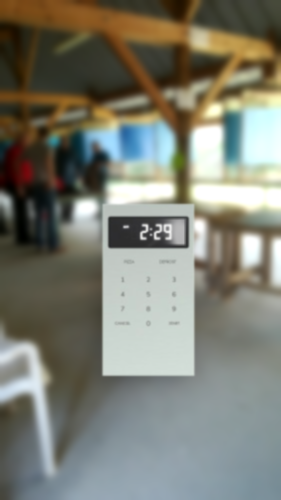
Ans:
2.29
